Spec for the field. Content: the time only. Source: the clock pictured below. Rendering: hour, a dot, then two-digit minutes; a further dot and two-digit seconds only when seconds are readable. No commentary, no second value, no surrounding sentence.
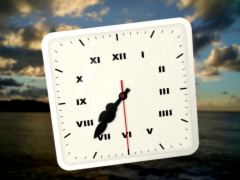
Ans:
7.36.30
